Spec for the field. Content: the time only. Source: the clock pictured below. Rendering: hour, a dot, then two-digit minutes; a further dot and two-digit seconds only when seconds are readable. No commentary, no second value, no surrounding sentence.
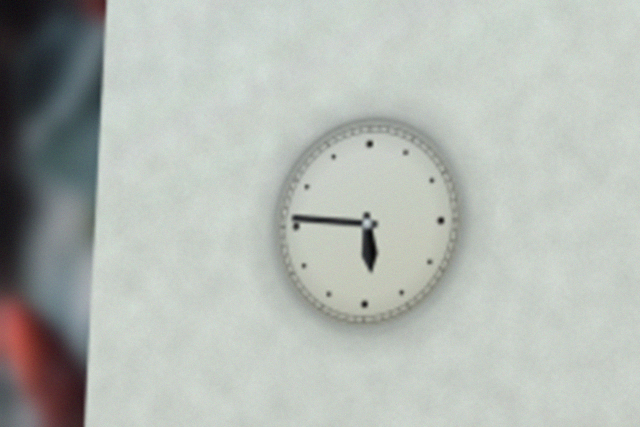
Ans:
5.46
